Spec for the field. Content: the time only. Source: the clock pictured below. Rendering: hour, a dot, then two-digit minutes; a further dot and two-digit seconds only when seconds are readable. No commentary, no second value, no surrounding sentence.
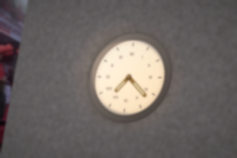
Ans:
7.22
